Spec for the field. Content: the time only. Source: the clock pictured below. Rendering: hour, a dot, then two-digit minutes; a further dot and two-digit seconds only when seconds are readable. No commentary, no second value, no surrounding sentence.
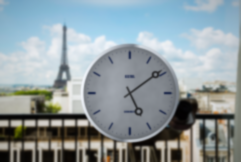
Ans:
5.09
